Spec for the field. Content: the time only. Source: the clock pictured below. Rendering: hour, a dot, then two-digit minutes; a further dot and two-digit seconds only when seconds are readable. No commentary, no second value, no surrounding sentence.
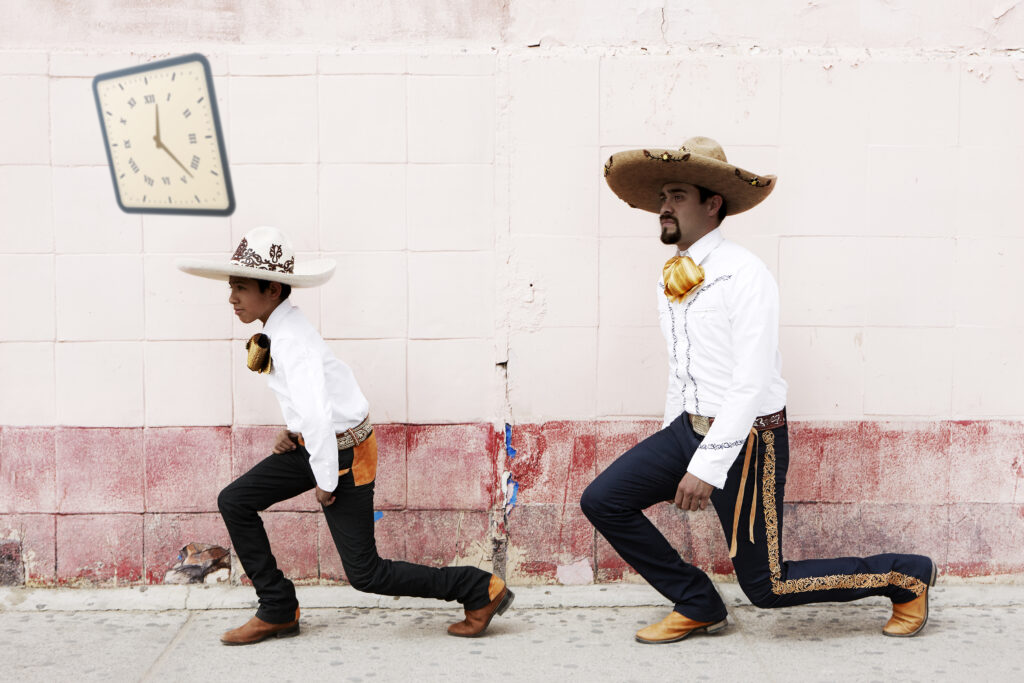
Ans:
12.23
